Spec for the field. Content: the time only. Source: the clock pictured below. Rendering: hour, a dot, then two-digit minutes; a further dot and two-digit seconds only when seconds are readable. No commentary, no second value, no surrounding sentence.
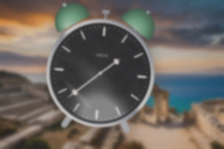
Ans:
1.38
